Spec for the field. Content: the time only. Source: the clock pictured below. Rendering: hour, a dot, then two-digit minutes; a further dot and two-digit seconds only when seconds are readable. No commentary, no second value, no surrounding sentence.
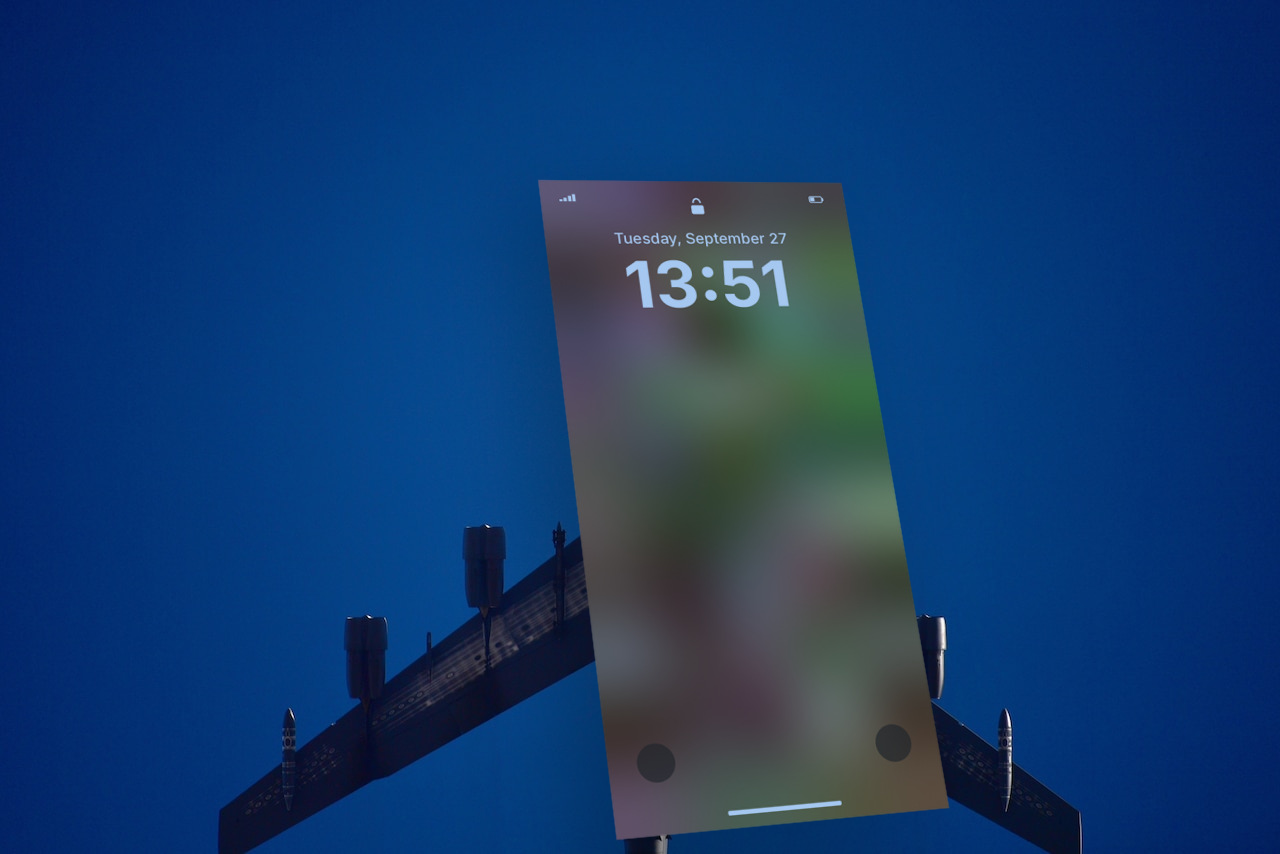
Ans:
13.51
